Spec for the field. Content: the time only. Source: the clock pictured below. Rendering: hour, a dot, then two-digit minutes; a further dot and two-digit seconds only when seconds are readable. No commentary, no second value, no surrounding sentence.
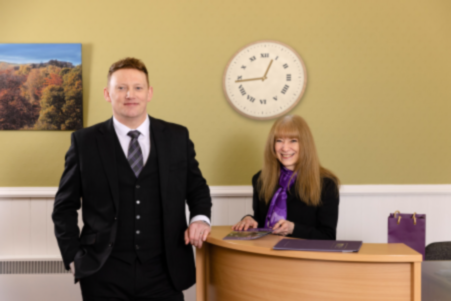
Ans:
12.44
